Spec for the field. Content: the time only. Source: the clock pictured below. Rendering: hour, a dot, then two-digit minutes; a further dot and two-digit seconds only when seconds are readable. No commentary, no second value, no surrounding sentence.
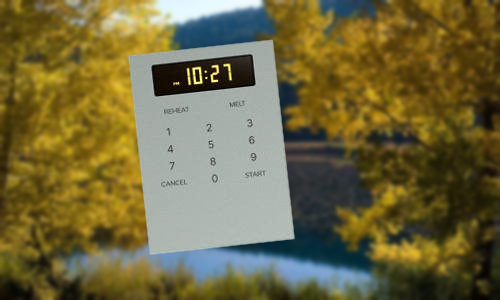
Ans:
10.27
